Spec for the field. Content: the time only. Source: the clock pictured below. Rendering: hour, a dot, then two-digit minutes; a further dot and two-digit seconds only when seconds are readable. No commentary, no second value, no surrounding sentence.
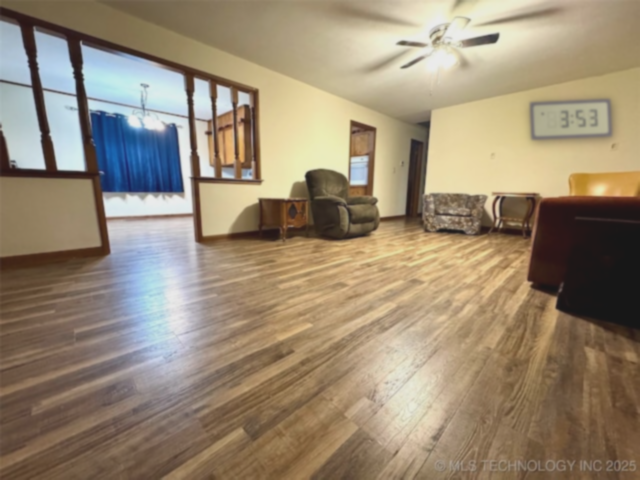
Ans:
3.53
